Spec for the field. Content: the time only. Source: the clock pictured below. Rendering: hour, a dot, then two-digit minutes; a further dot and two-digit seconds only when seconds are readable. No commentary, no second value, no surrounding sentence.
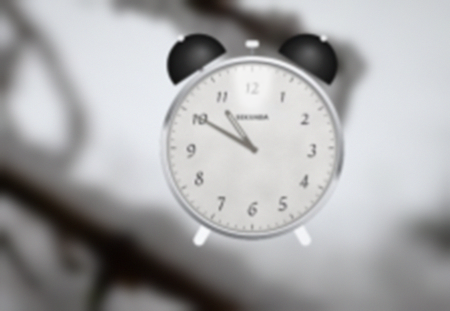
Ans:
10.50
